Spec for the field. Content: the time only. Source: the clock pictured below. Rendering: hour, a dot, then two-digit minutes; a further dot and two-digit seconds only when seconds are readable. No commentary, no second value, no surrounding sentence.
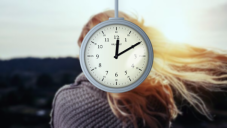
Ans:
12.10
